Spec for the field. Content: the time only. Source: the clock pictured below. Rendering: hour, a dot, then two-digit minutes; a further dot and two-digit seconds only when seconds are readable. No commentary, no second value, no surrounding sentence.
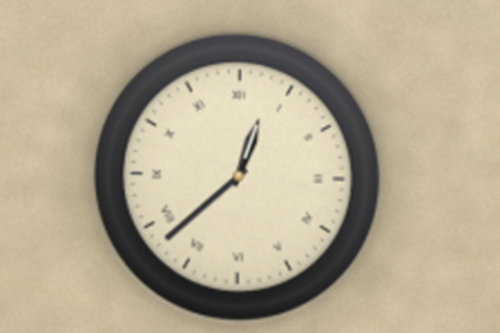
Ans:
12.38
